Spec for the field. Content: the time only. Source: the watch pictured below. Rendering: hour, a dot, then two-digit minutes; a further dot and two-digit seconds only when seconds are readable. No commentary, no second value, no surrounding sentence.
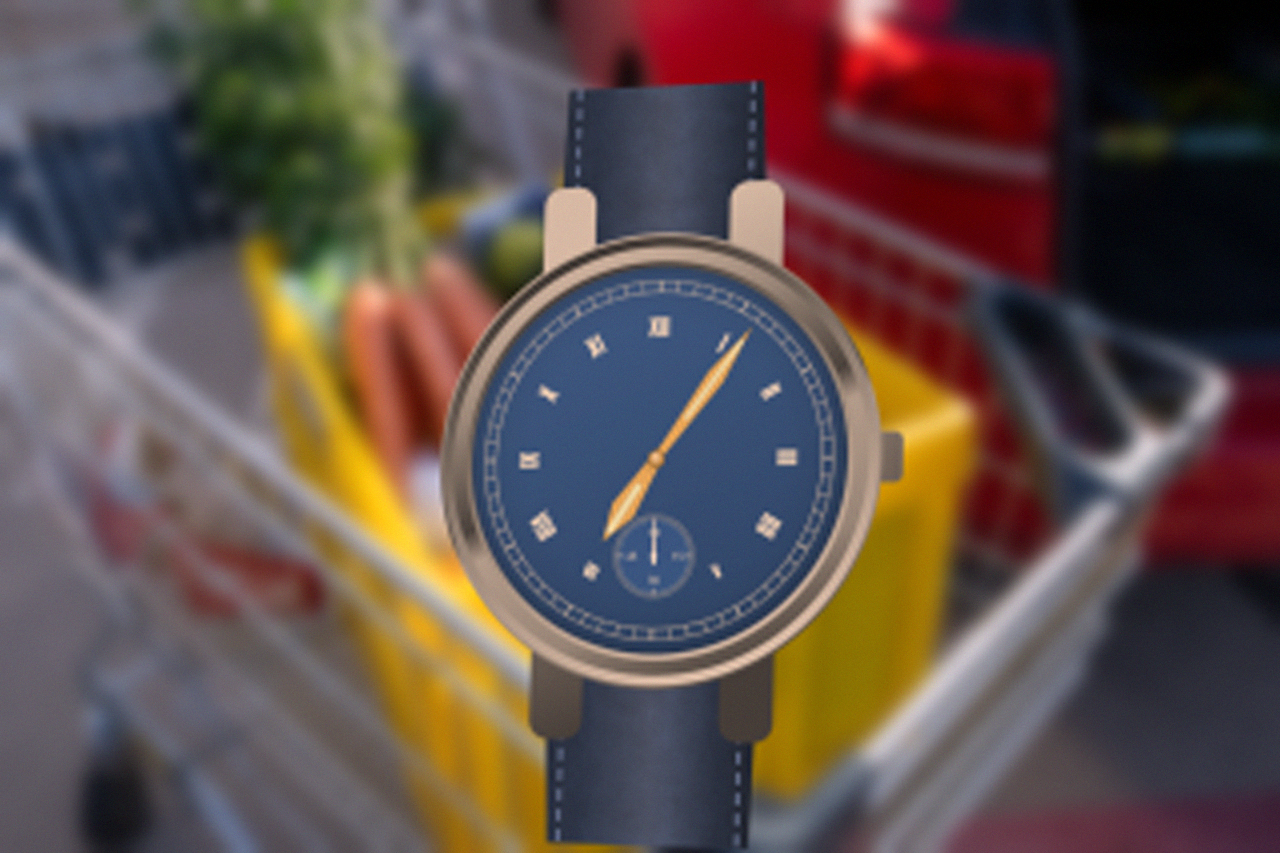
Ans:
7.06
